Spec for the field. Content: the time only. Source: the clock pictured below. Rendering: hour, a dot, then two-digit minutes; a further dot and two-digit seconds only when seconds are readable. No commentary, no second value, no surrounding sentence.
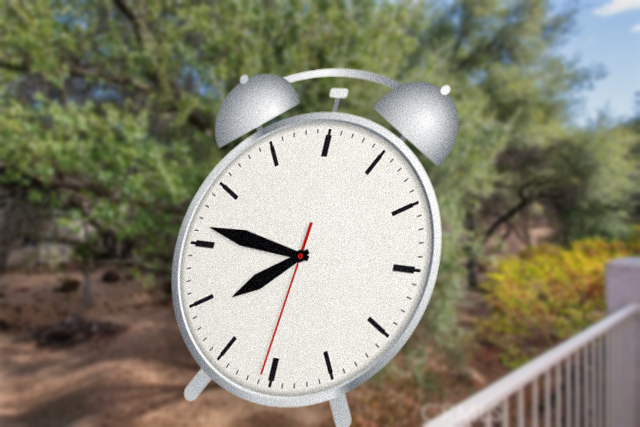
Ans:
7.46.31
